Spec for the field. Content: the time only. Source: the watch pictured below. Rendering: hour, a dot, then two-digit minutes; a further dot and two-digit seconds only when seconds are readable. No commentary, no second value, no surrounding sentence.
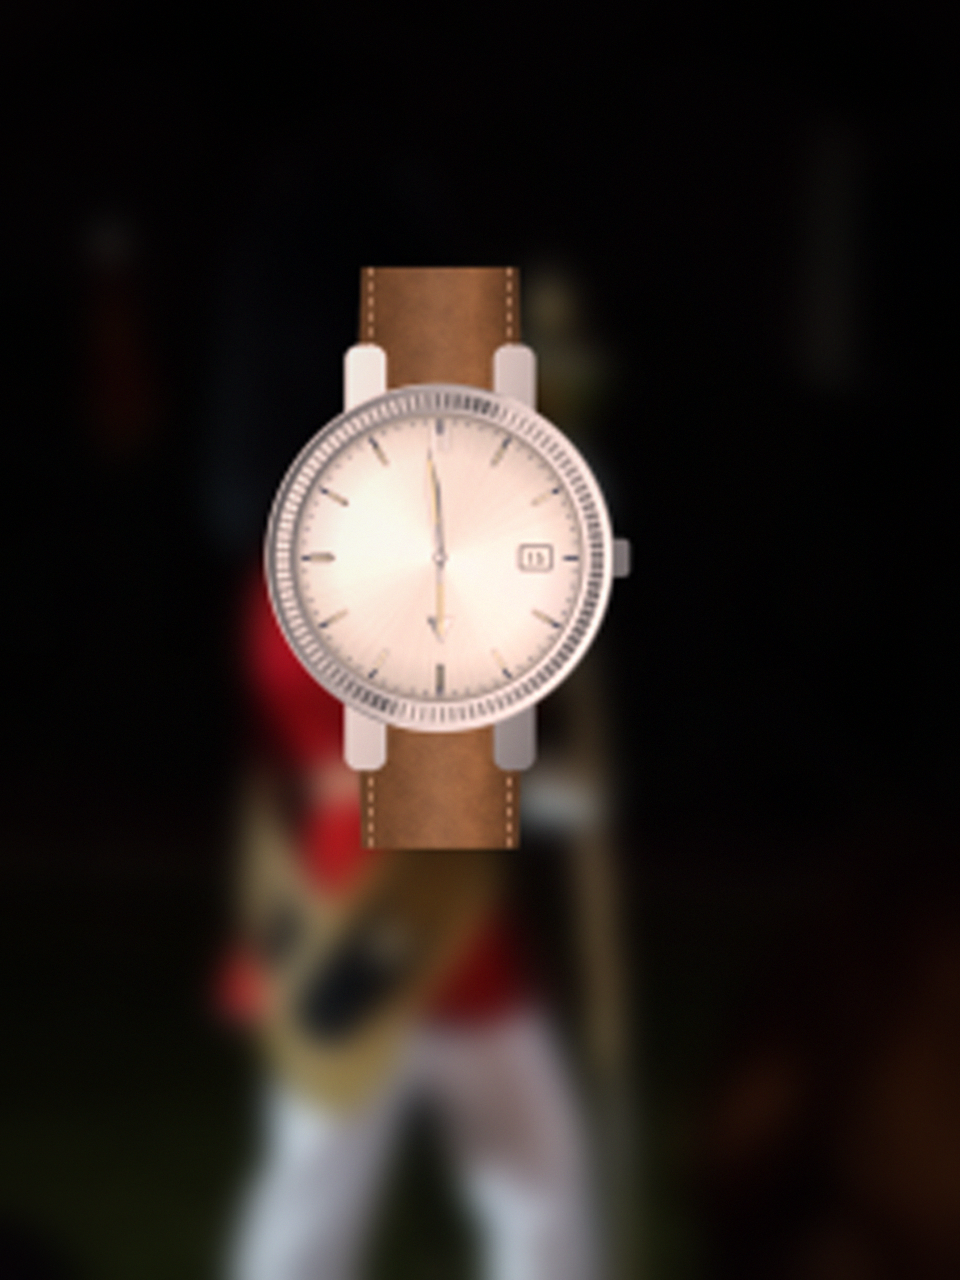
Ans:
5.59
